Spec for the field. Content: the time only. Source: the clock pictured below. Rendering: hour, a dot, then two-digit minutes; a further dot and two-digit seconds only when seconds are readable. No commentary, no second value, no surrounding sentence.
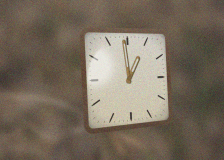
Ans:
12.59
